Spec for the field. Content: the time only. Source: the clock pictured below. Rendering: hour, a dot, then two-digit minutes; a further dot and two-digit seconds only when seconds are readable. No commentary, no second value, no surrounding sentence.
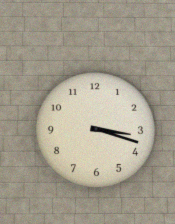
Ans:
3.18
